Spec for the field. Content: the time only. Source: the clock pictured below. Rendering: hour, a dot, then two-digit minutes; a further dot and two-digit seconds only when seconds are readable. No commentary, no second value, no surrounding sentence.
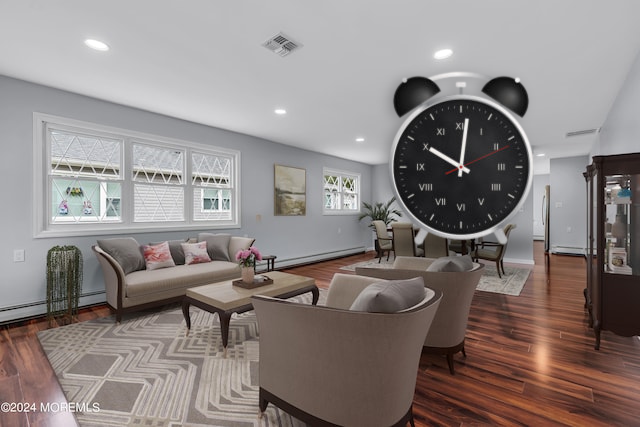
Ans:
10.01.11
